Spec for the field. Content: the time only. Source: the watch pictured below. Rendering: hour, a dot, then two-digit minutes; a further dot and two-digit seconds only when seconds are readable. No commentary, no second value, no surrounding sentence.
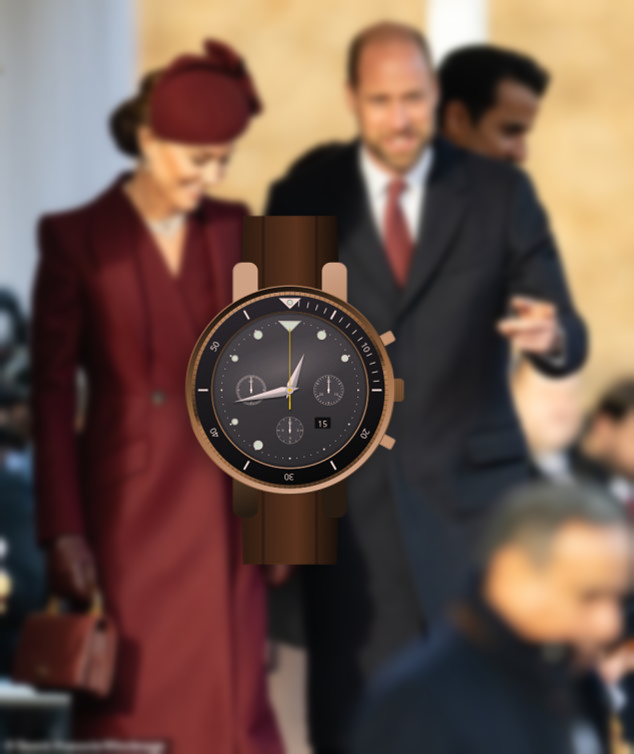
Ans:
12.43
